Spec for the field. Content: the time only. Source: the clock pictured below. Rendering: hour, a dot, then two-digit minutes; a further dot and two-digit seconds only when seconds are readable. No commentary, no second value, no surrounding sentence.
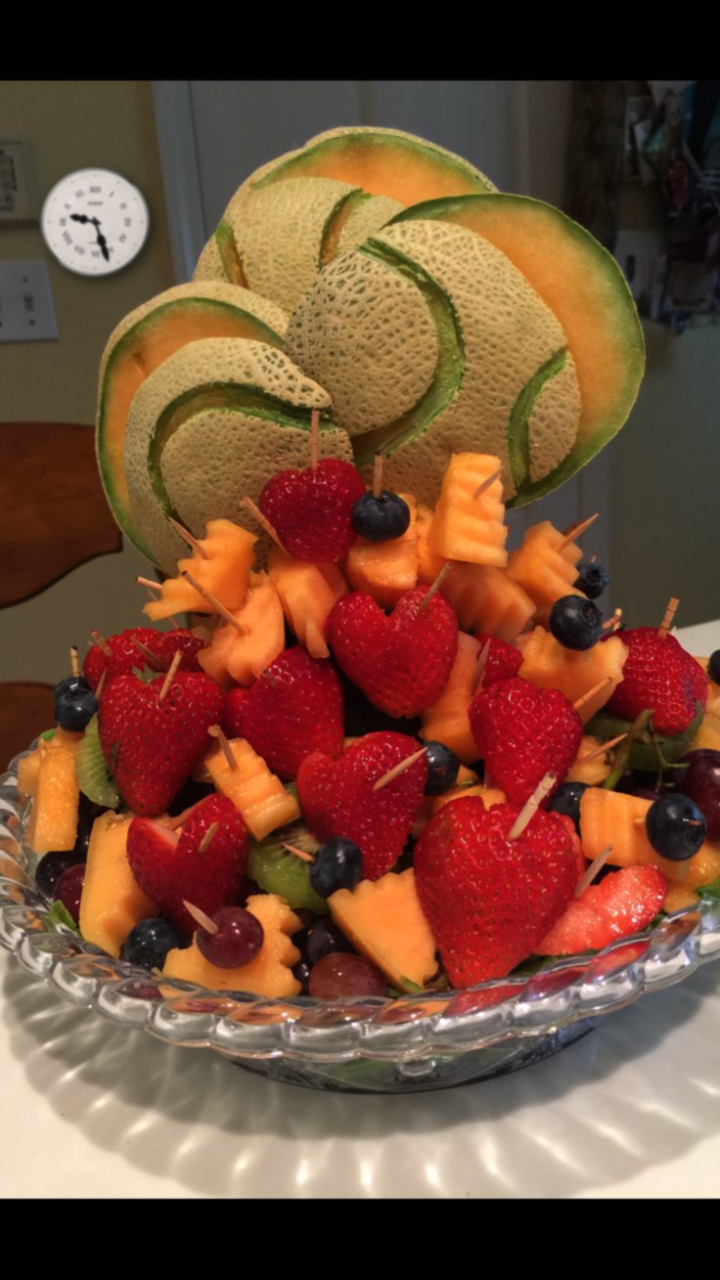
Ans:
9.27
